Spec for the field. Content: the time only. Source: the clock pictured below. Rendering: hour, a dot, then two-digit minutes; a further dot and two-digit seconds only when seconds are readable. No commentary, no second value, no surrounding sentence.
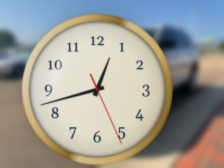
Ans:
12.42.26
